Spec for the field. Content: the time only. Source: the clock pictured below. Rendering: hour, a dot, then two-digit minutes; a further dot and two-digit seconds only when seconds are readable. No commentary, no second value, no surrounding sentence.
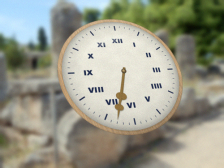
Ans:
6.33
